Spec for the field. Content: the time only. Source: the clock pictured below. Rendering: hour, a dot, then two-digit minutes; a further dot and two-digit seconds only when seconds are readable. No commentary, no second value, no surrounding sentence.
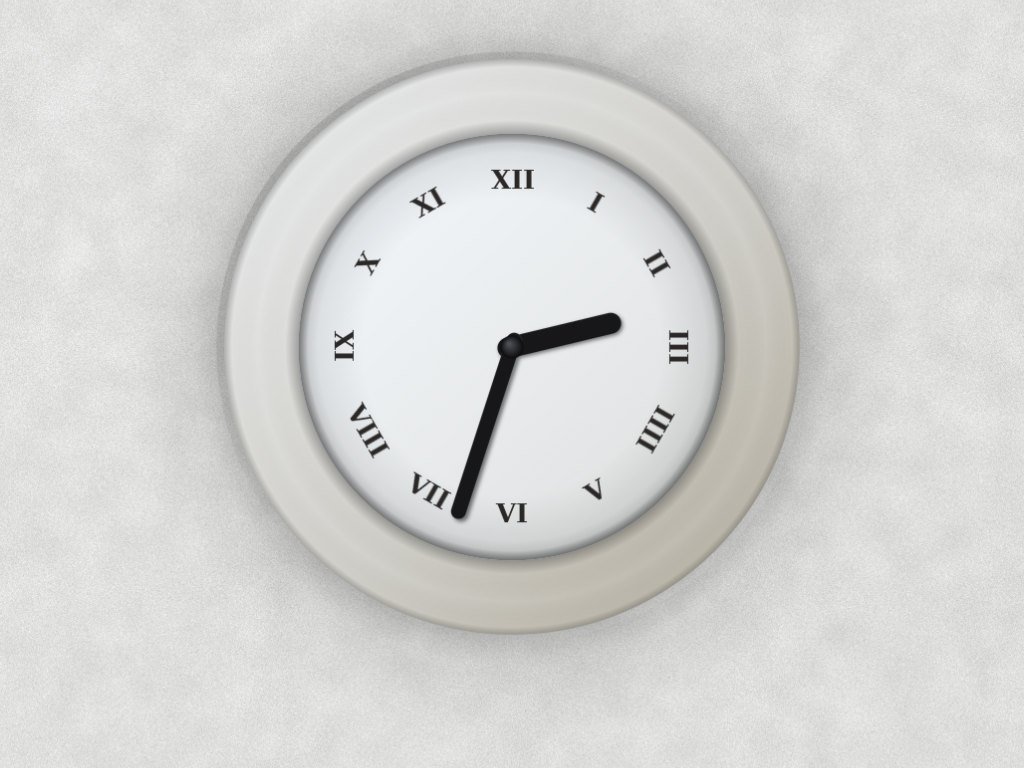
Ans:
2.33
